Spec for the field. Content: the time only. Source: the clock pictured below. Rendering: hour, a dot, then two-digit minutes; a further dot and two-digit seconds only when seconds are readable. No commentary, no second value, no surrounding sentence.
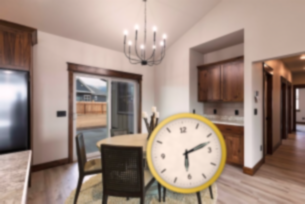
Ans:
6.12
